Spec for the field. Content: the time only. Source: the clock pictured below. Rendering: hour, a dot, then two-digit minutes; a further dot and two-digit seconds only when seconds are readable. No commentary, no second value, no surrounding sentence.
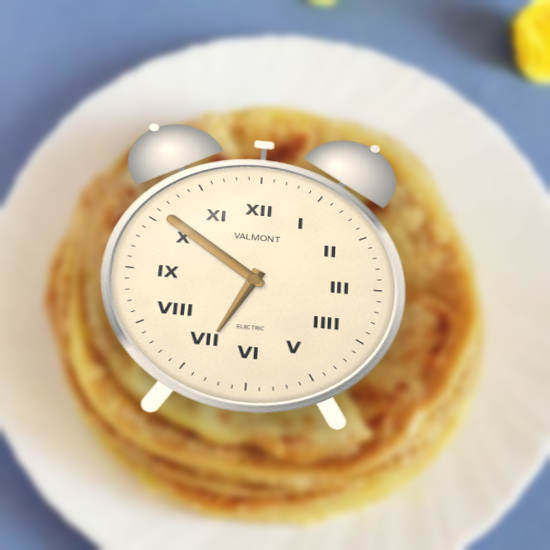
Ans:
6.51
